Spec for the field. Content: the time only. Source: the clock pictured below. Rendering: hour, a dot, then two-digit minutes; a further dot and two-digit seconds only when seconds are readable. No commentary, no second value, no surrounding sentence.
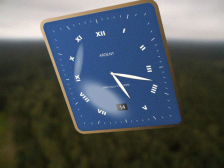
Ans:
5.18
